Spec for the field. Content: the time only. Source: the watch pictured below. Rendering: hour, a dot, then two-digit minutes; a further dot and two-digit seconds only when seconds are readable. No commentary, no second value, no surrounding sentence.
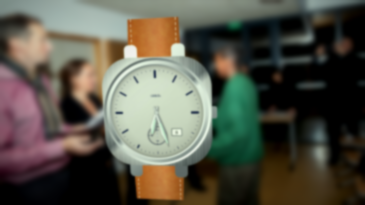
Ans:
6.27
